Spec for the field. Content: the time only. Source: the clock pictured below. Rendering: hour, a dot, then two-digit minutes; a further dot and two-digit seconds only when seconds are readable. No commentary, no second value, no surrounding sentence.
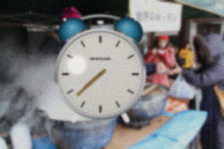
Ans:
7.38
